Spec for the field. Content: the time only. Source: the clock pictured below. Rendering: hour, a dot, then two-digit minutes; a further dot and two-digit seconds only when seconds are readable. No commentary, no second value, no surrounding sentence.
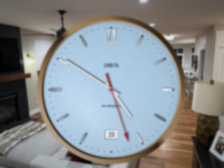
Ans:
4.50.27
